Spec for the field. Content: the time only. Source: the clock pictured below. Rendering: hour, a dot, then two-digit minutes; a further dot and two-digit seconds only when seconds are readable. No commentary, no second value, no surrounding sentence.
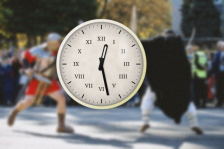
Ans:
12.28
